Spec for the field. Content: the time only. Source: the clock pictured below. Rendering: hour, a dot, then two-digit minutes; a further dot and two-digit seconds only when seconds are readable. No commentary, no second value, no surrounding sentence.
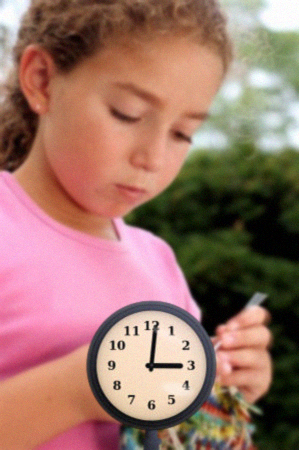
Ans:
3.01
